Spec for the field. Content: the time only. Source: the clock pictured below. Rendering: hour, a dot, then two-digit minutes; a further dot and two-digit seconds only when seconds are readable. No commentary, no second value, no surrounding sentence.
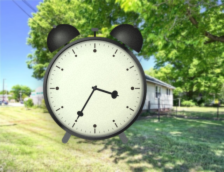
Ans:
3.35
